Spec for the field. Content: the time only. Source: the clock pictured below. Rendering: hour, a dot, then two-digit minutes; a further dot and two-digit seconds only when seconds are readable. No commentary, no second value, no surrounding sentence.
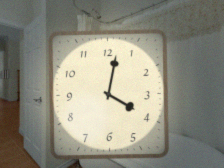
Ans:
4.02
